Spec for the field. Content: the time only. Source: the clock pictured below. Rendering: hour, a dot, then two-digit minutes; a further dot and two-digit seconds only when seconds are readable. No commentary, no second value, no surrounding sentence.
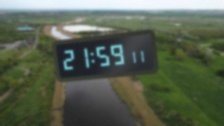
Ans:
21.59
